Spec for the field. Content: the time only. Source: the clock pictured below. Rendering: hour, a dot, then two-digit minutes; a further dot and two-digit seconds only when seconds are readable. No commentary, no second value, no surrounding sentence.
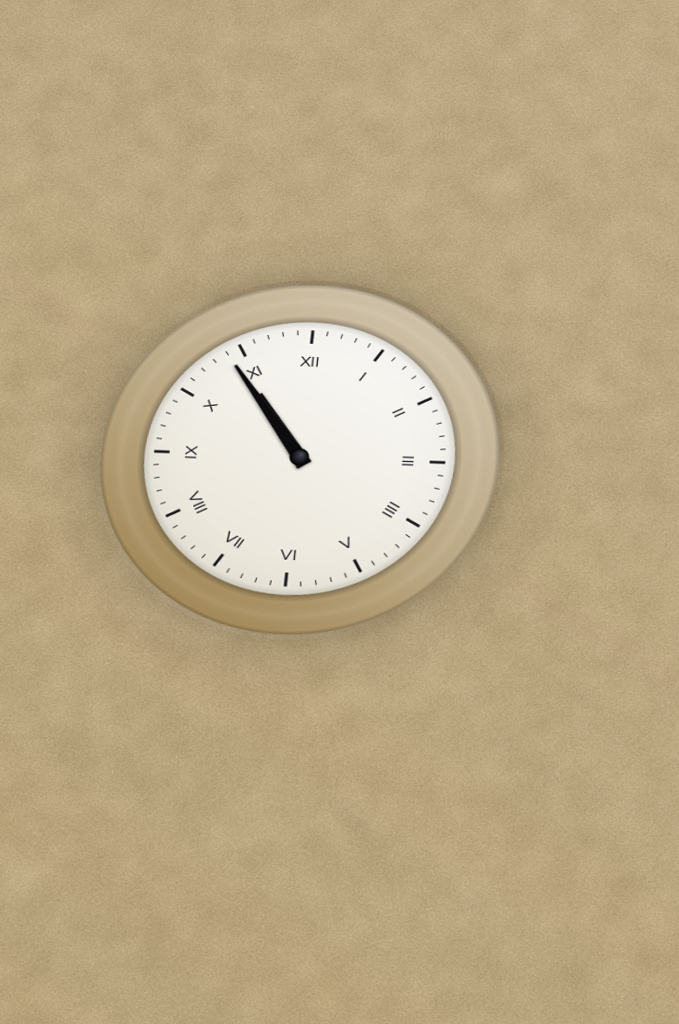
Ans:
10.54
